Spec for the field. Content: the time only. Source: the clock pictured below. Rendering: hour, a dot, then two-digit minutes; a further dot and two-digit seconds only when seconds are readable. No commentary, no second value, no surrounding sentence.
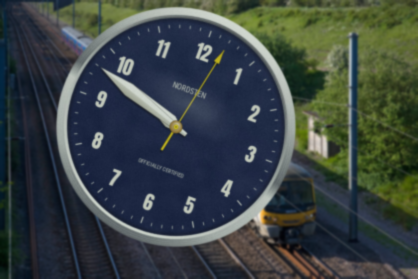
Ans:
9.48.02
